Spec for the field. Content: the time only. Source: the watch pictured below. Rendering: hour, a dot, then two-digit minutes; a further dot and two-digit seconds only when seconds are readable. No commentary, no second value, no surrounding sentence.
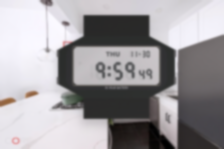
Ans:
9.59.49
